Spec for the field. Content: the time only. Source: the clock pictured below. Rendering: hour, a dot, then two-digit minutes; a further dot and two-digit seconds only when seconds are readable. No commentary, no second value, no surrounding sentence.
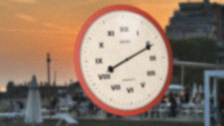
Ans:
8.11
